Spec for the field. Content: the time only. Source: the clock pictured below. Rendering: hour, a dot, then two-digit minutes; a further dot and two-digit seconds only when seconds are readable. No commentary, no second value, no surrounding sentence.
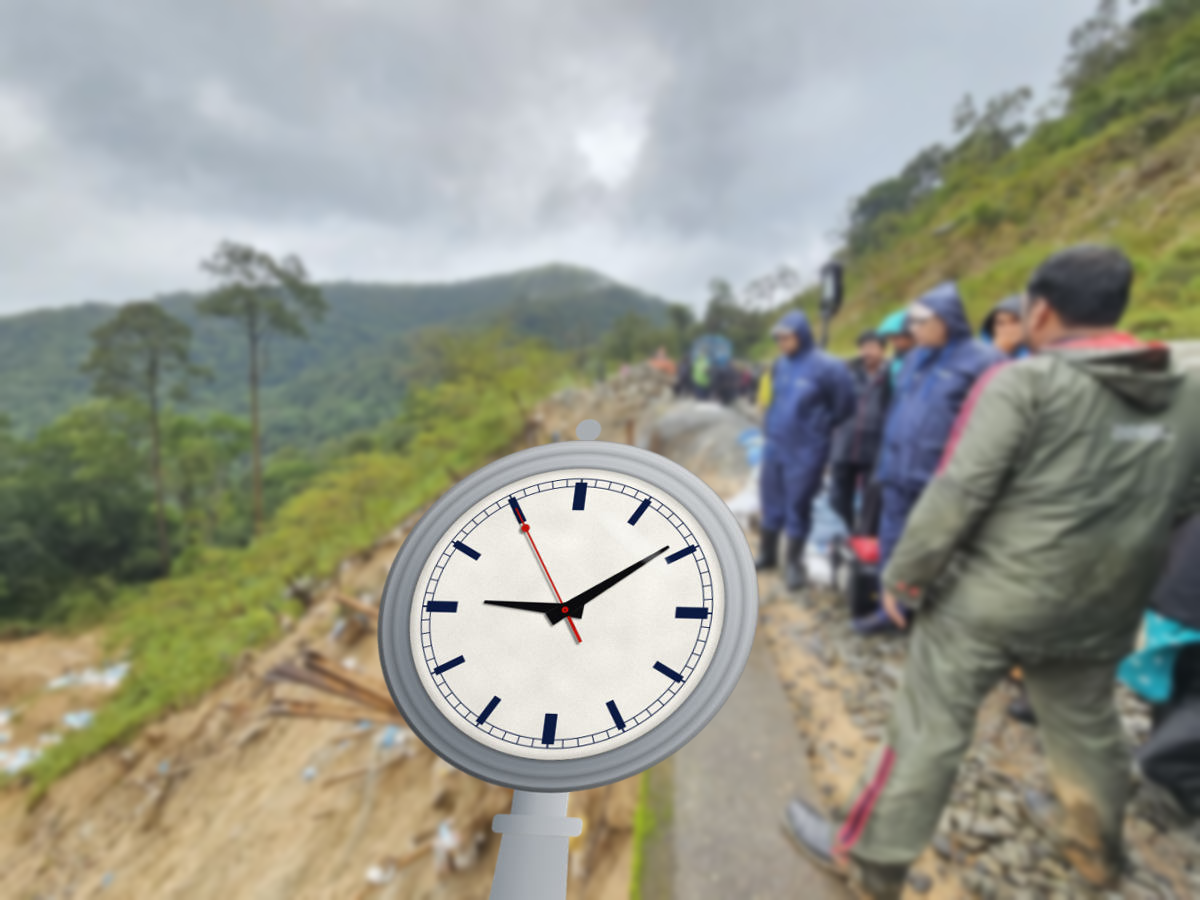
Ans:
9.08.55
